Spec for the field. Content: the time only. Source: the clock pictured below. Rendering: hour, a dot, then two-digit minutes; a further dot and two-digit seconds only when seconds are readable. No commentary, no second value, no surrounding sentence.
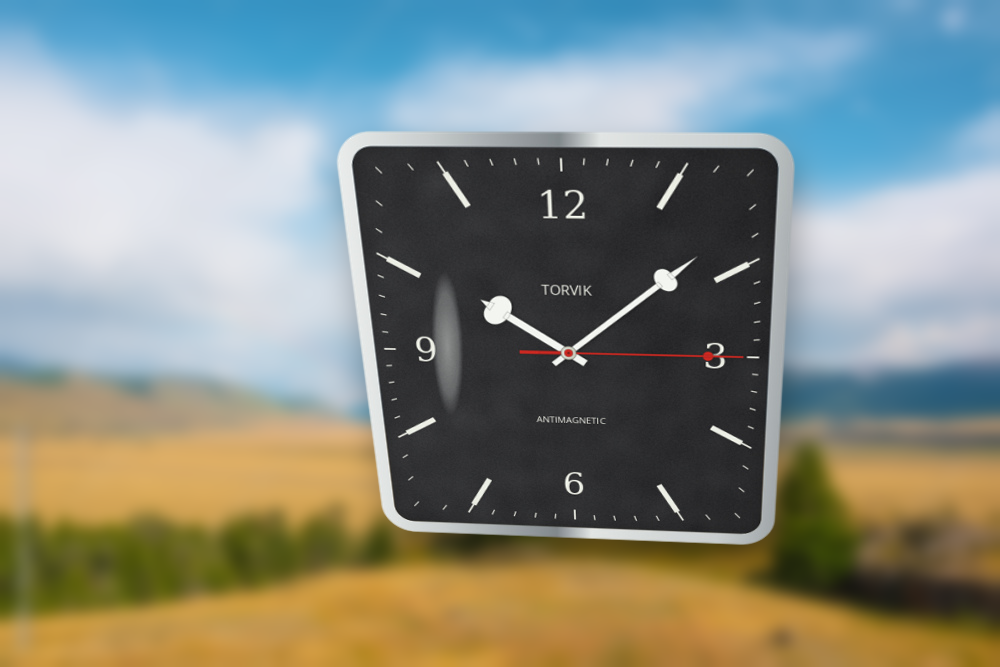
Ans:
10.08.15
